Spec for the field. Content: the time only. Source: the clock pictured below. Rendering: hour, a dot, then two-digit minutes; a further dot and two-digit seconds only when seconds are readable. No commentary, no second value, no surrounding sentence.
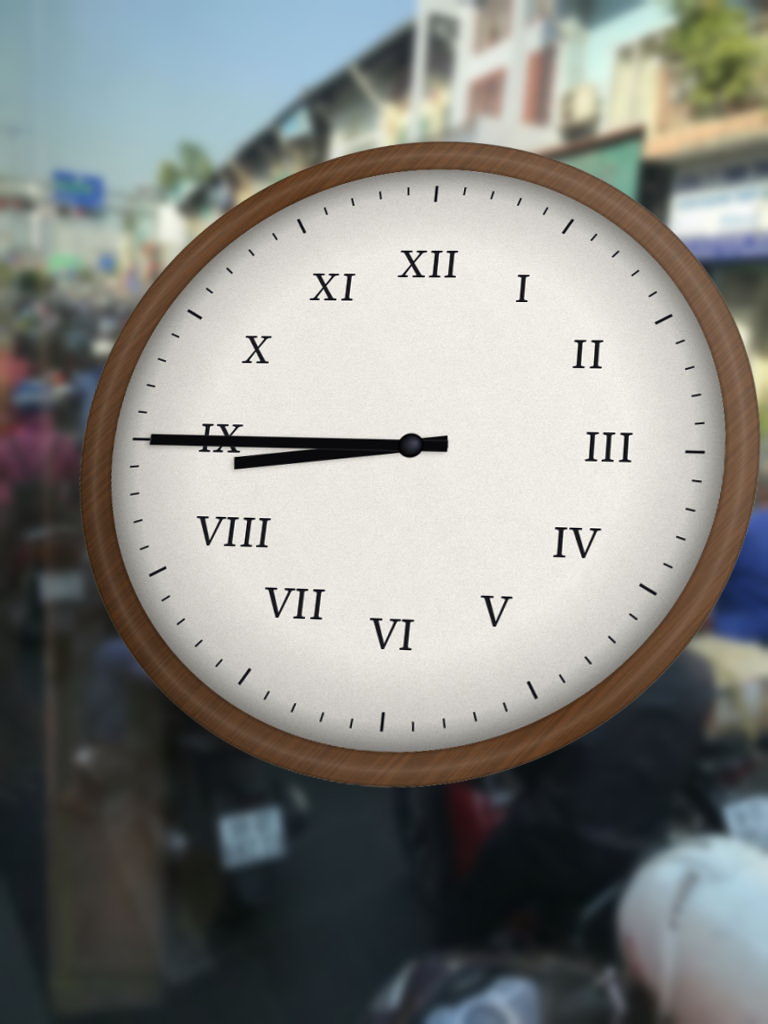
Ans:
8.45
